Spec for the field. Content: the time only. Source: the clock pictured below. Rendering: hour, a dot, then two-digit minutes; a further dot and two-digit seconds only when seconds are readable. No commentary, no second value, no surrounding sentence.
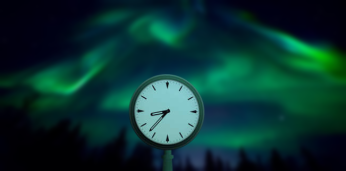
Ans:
8.37
